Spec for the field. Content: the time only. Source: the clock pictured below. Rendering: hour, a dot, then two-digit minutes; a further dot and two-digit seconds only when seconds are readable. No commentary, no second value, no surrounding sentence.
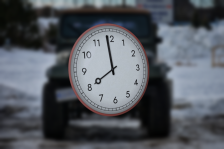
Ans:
7.59
